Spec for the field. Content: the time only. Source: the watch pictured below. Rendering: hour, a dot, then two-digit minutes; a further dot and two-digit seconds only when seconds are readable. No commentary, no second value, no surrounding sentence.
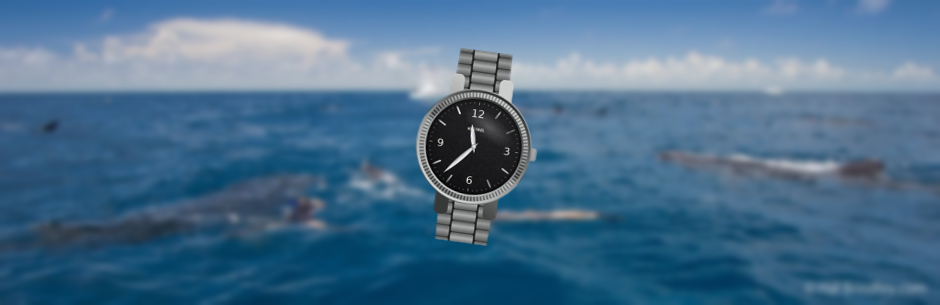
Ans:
11.37
